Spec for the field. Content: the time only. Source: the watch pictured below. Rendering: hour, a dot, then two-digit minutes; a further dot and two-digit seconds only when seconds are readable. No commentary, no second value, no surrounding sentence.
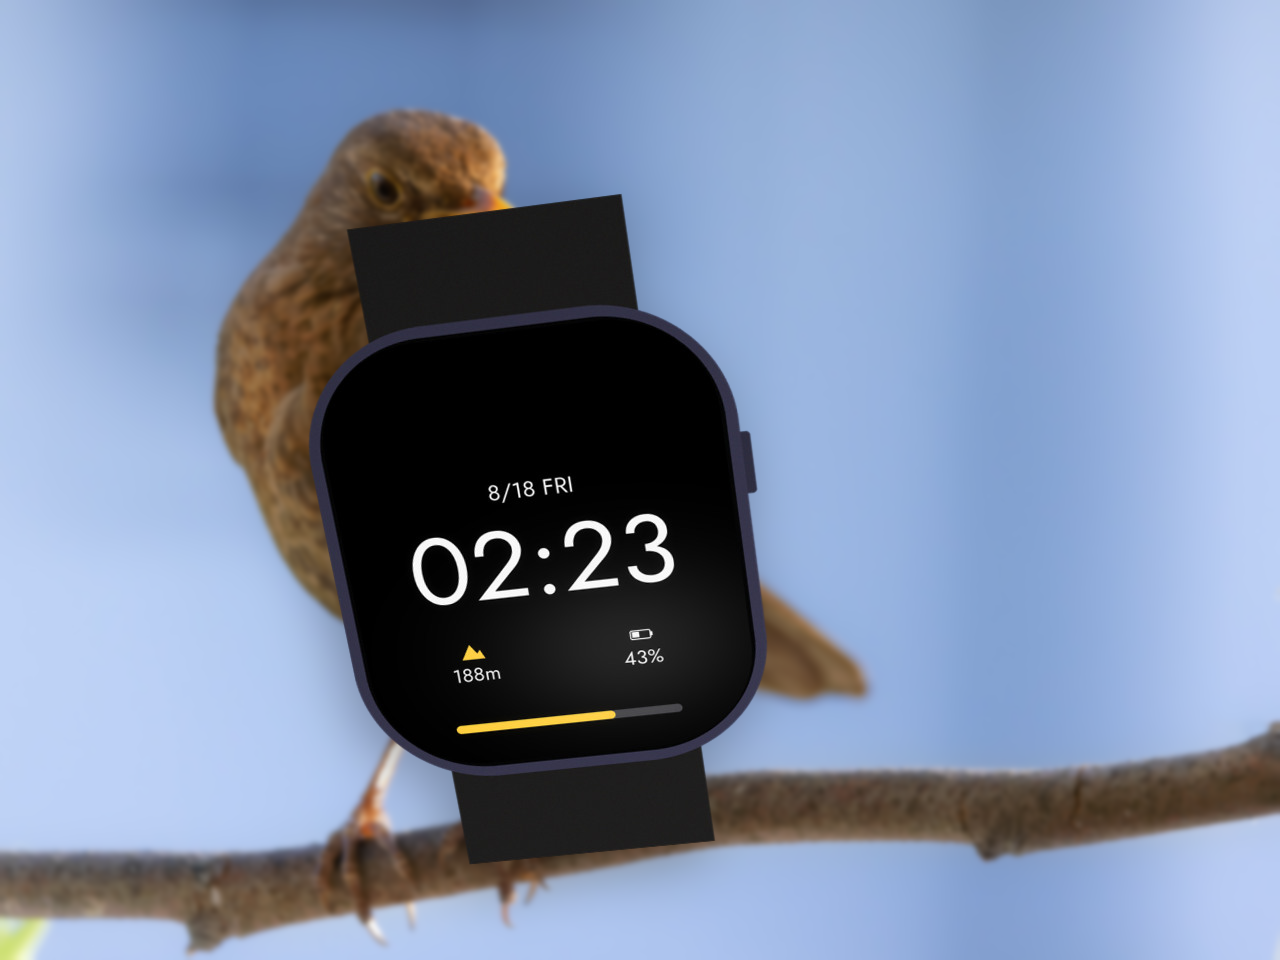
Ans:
2.23
